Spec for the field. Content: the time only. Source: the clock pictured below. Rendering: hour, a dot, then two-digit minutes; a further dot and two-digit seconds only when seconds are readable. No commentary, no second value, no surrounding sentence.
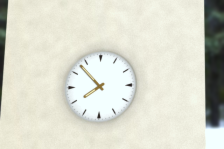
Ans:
7.53
